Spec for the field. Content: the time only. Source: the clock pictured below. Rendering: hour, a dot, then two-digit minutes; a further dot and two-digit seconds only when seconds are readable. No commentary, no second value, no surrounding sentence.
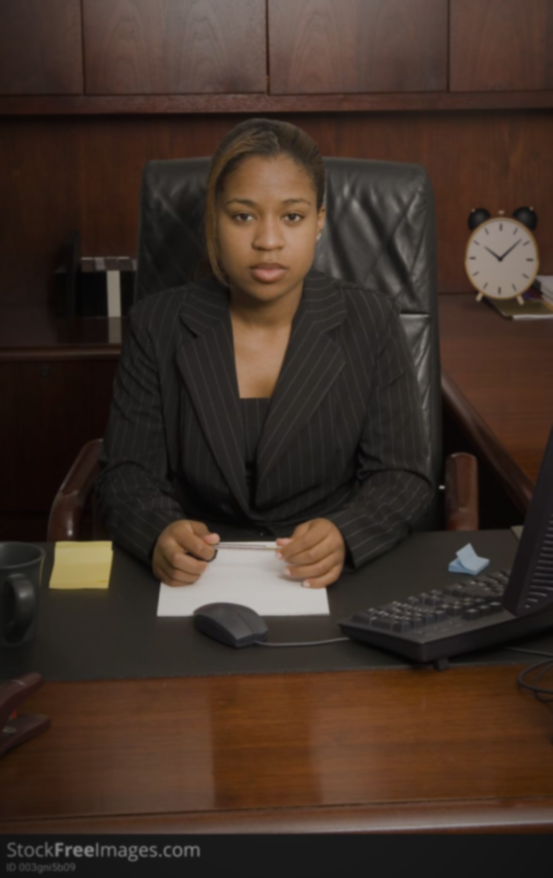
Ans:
10.08
